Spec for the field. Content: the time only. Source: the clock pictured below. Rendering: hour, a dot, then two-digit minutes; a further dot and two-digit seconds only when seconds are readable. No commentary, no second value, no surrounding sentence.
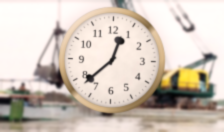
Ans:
12.38
